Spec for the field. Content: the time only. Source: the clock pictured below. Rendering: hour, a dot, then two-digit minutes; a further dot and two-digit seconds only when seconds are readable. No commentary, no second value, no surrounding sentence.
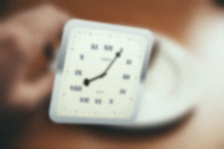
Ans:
8.05
